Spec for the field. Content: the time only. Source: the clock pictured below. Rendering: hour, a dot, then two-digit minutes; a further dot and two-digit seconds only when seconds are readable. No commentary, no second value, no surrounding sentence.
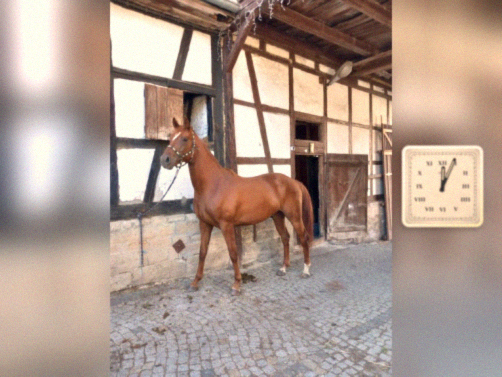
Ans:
12.04
